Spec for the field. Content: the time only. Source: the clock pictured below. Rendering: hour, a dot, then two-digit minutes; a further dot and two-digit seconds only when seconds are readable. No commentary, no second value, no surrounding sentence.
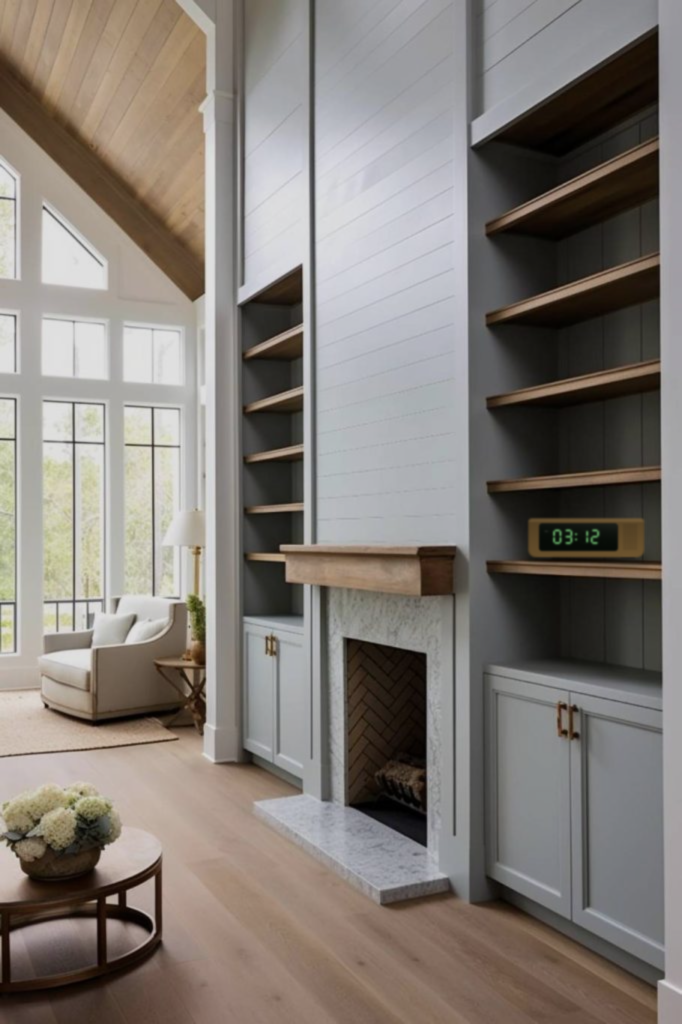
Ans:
3.12
